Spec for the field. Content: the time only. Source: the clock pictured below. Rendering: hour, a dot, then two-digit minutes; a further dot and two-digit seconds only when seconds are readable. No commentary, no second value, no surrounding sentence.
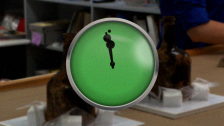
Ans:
11.59
